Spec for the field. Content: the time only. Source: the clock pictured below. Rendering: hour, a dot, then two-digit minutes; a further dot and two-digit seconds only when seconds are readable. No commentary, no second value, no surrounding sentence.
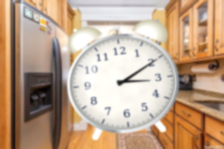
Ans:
3.10
